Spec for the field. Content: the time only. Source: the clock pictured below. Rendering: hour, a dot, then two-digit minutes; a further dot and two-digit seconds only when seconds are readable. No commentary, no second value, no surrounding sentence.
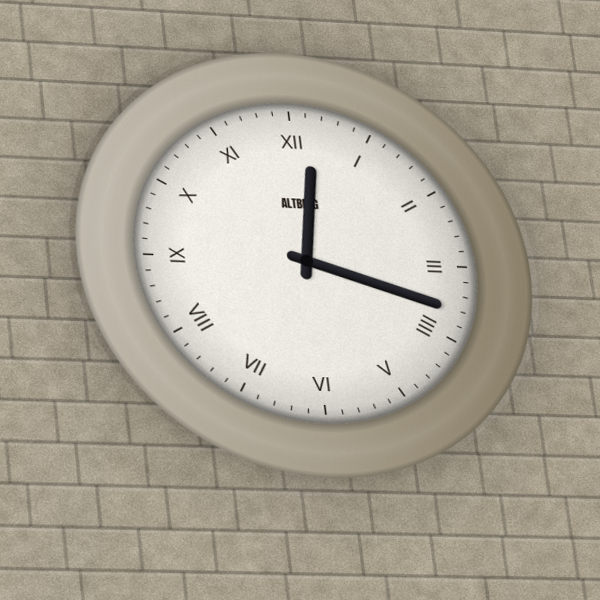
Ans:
12.18
